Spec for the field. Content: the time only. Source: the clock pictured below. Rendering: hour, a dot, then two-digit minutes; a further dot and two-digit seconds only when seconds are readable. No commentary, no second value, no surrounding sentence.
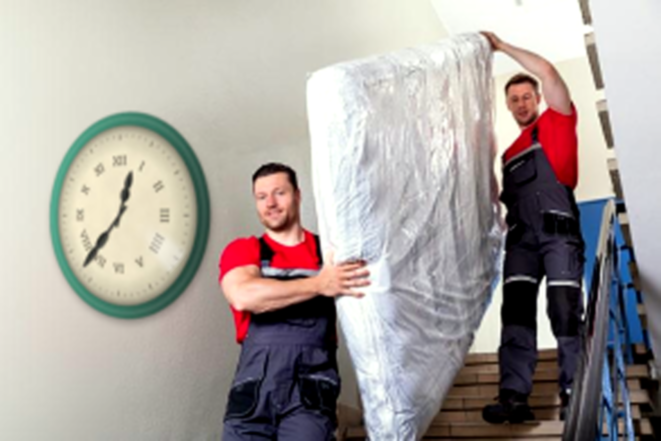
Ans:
12.37
